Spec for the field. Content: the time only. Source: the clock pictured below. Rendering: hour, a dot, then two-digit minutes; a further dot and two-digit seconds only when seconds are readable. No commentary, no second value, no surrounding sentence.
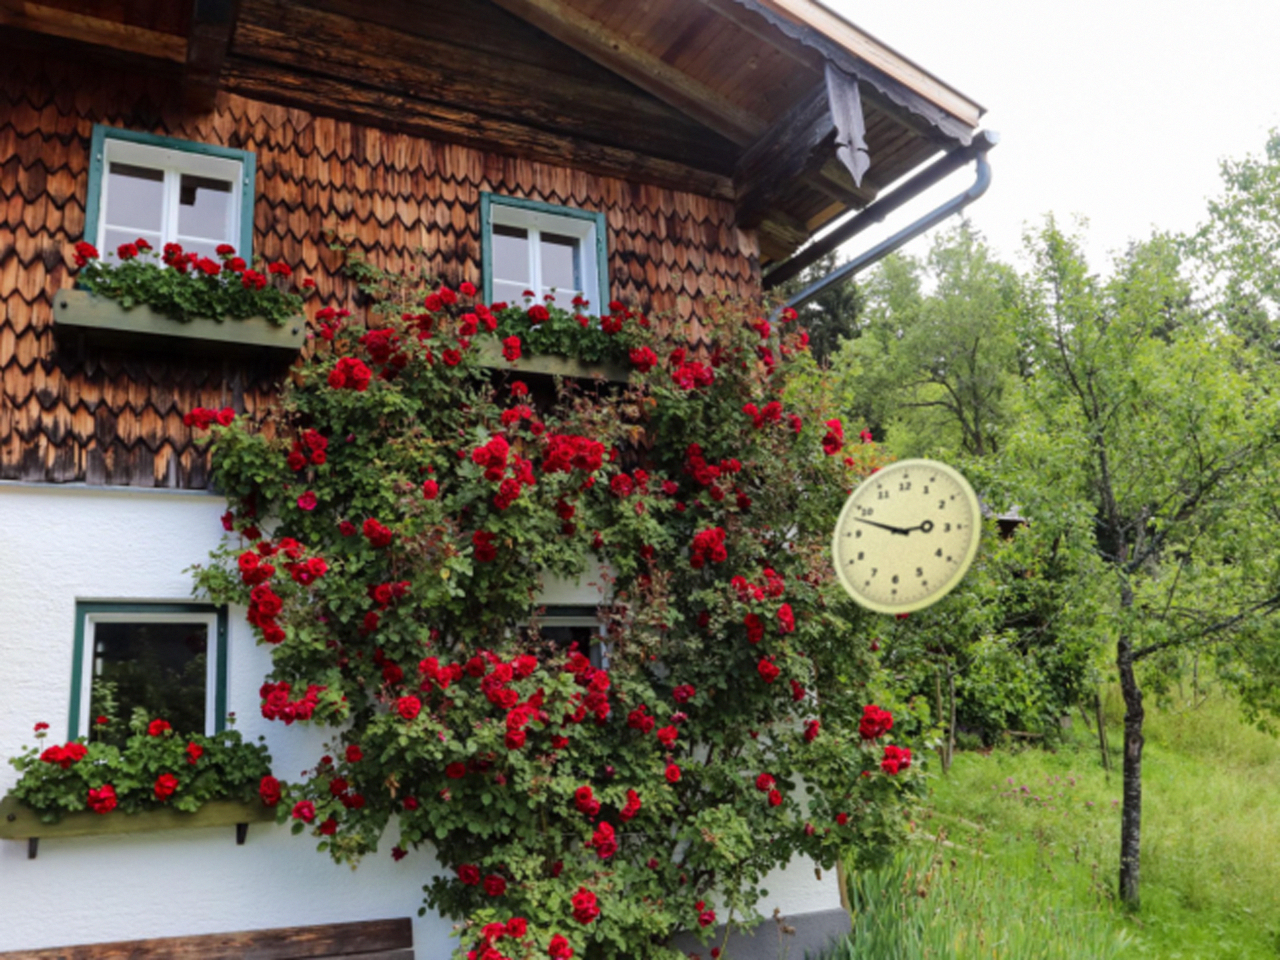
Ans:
2.48
